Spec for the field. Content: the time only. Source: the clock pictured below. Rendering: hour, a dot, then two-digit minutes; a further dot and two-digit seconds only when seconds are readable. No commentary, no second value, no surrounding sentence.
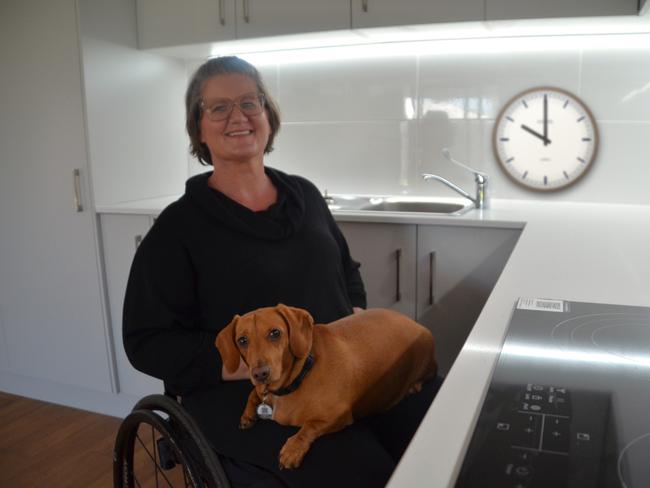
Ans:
10.00
